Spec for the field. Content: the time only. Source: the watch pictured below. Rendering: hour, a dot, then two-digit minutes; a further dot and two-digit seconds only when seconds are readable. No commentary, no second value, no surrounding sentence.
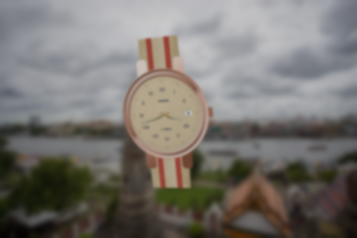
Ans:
3.42
